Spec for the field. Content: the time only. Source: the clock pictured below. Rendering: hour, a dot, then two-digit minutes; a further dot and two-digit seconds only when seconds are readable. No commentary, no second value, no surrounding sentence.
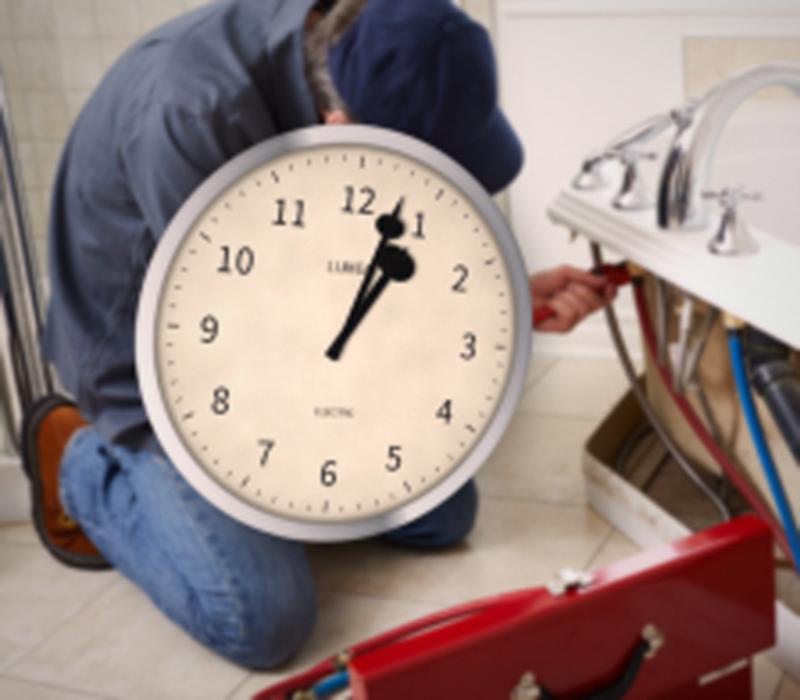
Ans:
1.03
